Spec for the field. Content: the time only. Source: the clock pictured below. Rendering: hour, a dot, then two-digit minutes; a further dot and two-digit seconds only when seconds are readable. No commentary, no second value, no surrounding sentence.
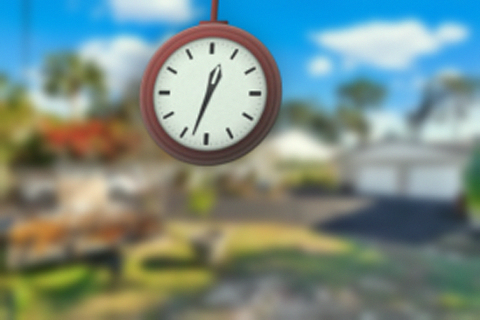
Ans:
12.33
